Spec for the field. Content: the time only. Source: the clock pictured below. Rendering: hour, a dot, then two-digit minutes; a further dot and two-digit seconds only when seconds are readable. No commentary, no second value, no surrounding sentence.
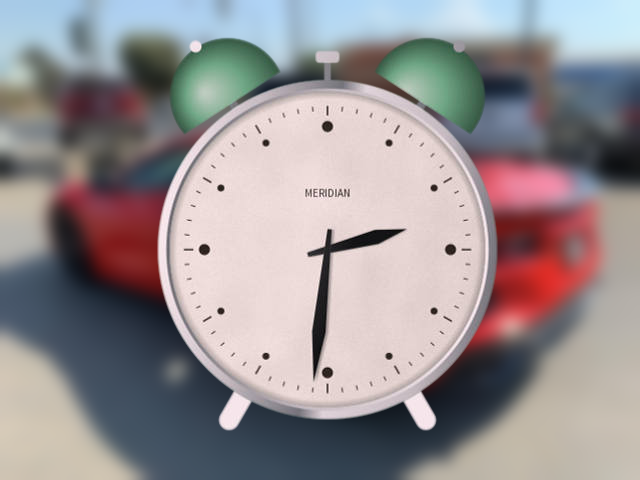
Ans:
2.31
